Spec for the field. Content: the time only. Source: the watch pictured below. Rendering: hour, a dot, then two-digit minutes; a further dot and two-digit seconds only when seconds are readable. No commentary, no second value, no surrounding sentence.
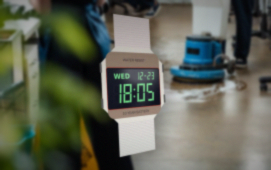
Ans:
18.05
